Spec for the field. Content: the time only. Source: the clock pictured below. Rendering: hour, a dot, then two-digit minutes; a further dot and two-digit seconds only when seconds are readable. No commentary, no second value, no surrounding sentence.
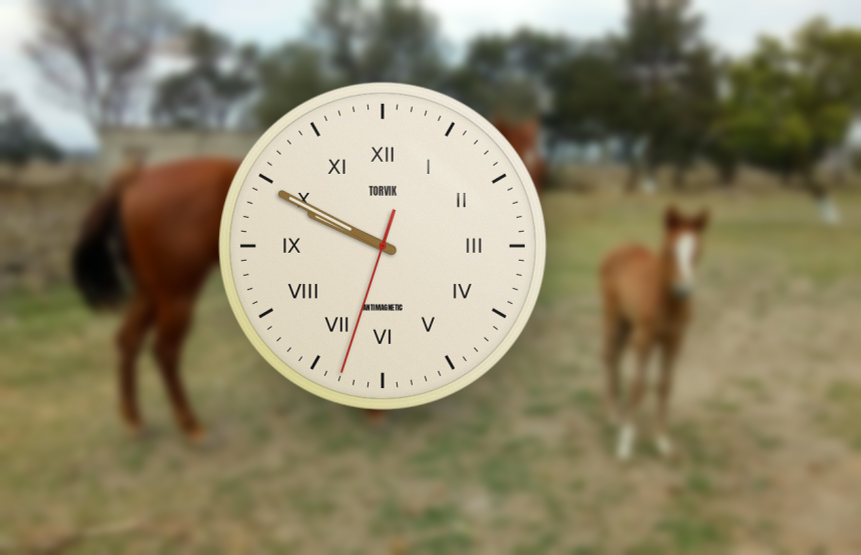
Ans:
9.49.33
